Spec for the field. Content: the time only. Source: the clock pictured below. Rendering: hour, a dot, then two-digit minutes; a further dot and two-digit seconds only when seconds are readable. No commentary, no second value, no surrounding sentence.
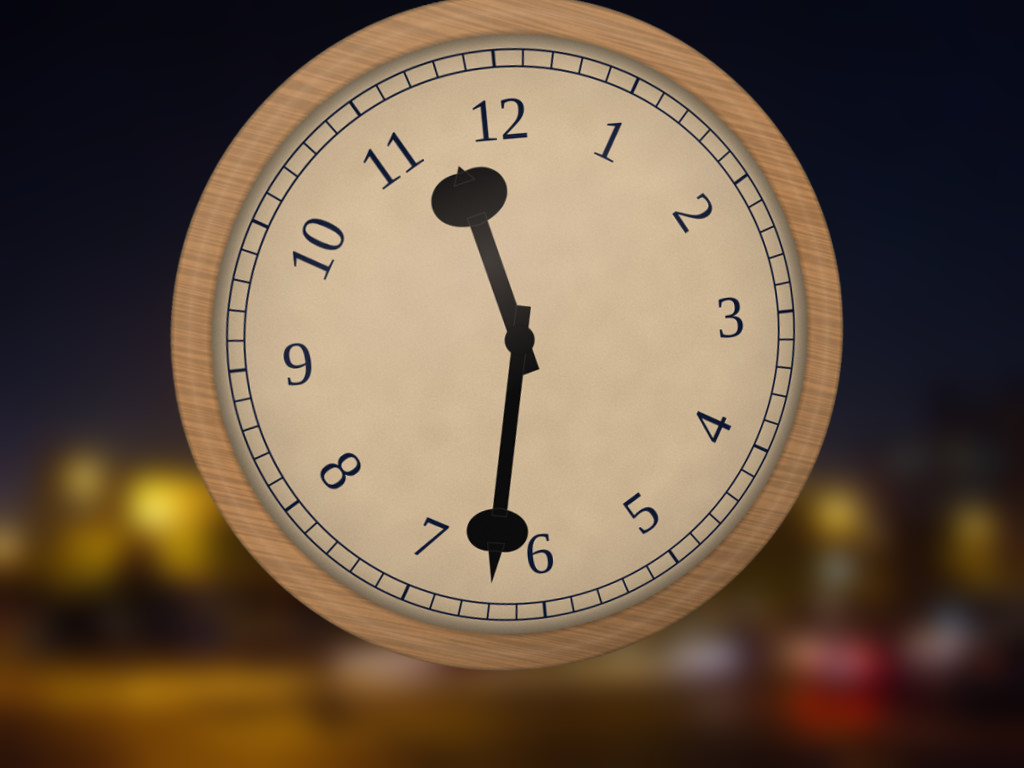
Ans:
11.32
